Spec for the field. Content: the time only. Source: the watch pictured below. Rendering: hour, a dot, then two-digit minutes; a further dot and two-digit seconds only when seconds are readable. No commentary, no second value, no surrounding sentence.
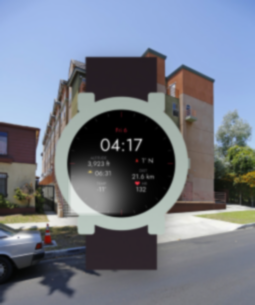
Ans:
4.17
